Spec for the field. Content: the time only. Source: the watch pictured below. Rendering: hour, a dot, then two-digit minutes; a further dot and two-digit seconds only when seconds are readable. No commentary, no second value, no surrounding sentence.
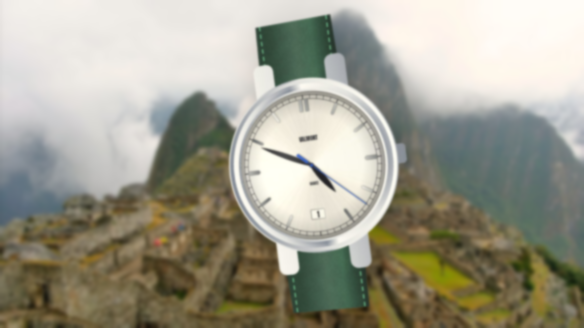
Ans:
4.49.22
